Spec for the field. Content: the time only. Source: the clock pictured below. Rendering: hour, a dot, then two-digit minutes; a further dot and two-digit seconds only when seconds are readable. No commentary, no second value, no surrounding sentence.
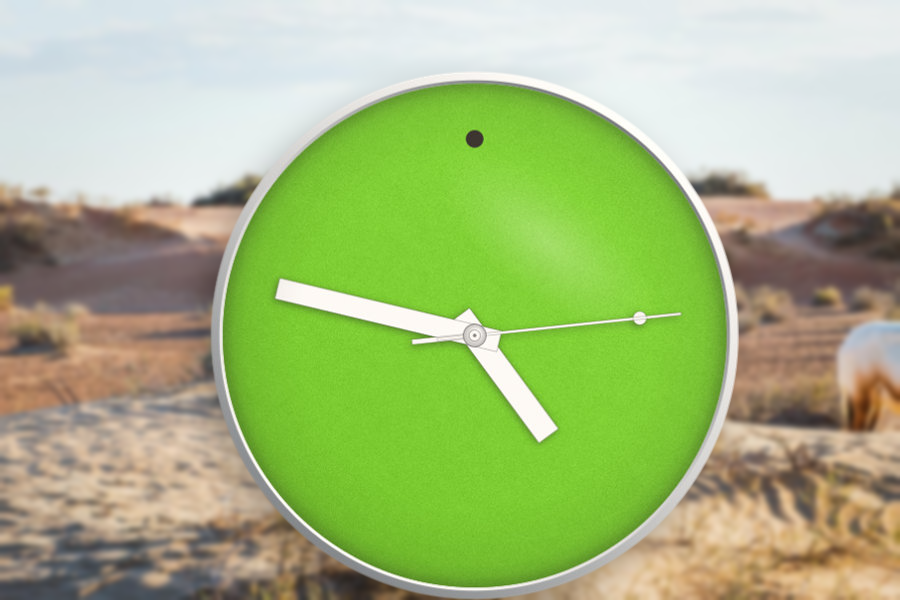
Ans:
4.47.14
